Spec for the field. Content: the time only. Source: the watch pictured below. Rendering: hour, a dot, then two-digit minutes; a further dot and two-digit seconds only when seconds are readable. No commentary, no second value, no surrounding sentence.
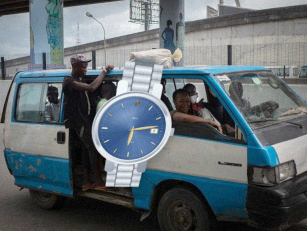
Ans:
6.13
